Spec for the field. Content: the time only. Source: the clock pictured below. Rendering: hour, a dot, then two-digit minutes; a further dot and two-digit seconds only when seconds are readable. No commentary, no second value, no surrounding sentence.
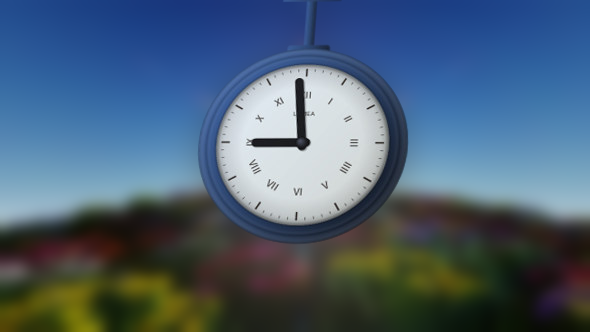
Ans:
8.59
